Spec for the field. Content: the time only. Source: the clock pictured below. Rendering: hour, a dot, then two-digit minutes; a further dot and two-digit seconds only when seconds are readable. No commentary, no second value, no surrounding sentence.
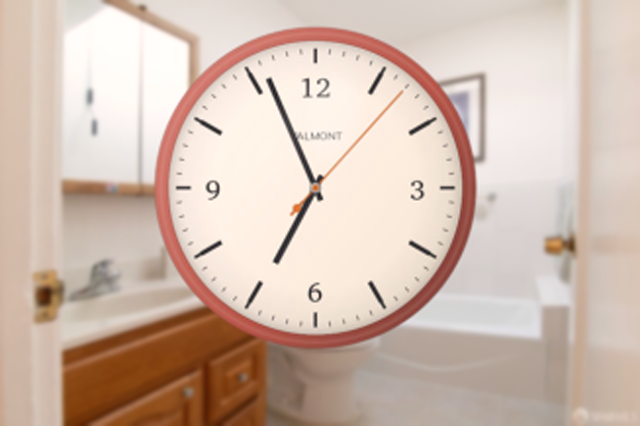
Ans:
6.56.07
